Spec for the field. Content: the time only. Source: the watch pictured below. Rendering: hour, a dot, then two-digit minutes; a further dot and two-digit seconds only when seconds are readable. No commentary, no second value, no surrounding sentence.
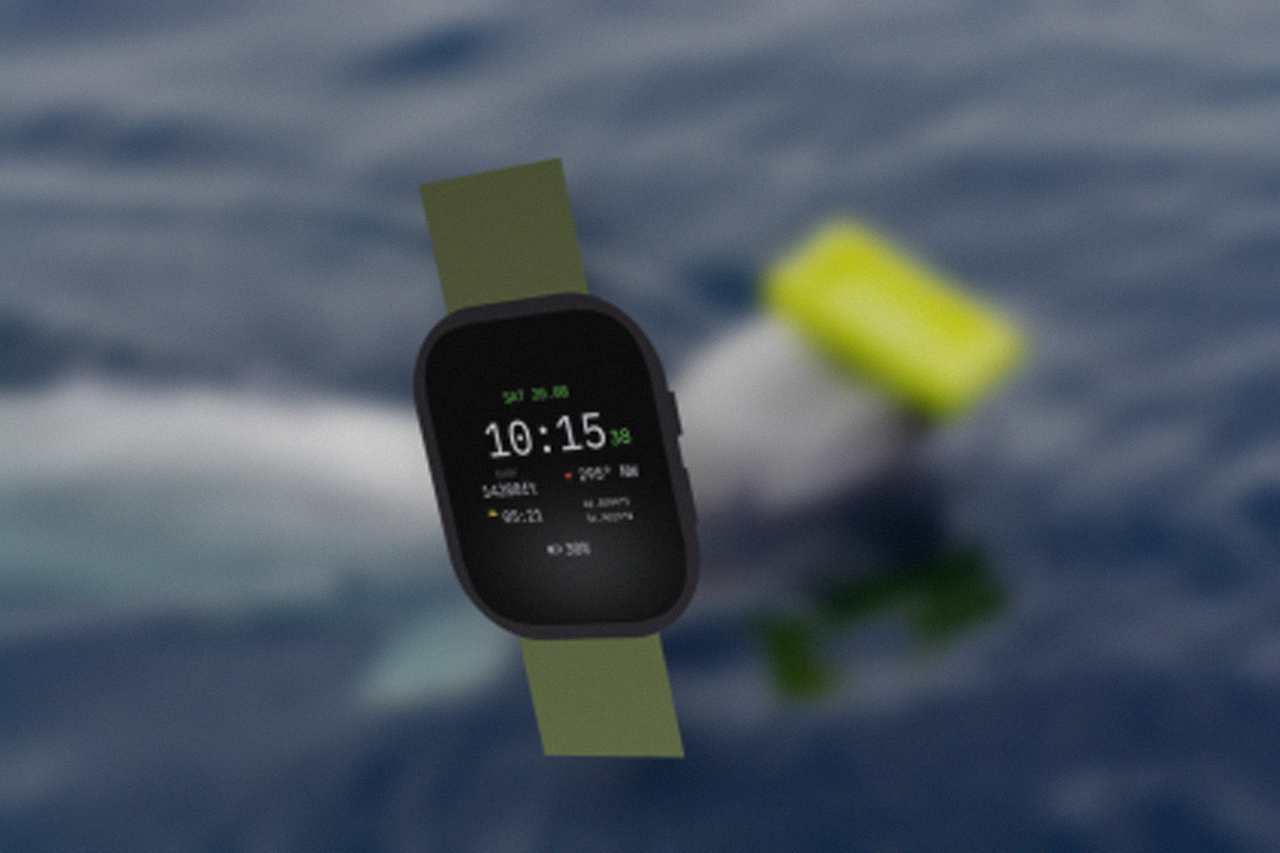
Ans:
10.15
